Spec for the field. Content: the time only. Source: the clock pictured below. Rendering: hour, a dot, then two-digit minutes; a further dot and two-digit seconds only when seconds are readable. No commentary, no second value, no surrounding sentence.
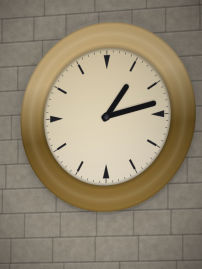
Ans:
1.13
